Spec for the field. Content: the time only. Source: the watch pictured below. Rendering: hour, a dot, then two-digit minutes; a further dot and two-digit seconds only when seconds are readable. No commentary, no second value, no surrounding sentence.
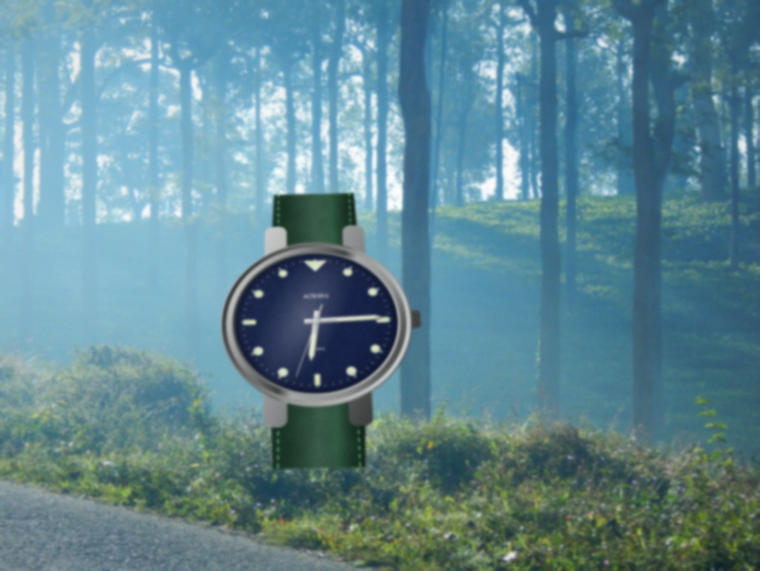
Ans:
6.14.33
